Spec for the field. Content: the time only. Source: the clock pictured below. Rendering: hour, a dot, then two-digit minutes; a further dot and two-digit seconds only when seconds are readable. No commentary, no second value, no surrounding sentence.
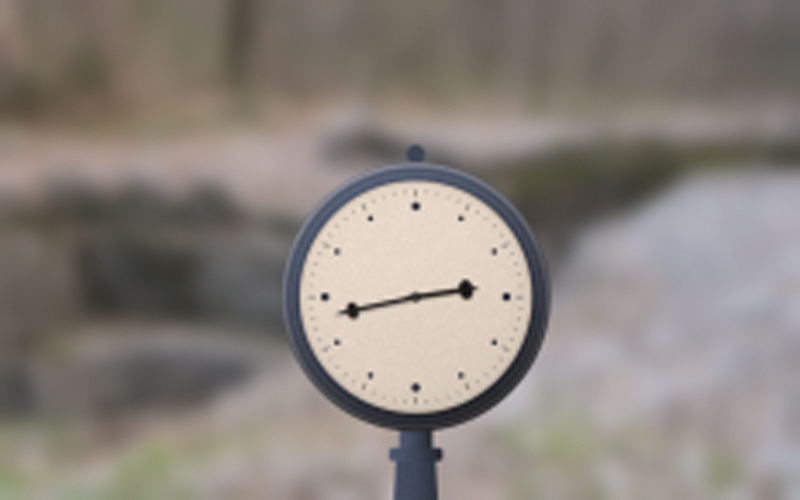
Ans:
2.43
